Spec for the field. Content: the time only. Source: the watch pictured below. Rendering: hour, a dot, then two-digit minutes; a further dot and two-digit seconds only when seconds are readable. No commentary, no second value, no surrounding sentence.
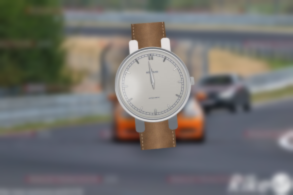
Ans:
11.59
